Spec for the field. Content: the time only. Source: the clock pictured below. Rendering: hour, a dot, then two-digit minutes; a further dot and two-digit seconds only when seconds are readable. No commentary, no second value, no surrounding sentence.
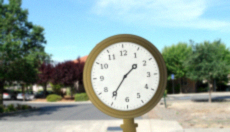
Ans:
1.36
